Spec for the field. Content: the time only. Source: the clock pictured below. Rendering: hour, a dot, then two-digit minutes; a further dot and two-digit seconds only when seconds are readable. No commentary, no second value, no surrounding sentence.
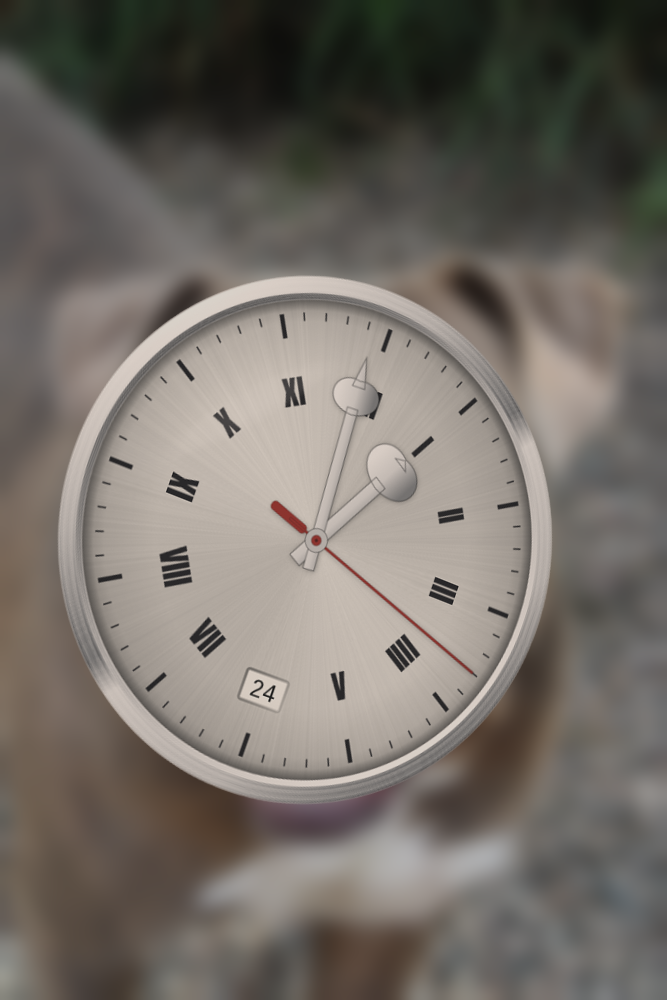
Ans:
12.59.18
